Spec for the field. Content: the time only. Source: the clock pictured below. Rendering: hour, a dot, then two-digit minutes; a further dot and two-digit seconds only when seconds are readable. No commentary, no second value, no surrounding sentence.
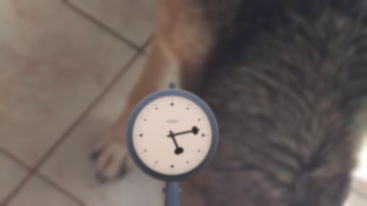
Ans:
5.13
